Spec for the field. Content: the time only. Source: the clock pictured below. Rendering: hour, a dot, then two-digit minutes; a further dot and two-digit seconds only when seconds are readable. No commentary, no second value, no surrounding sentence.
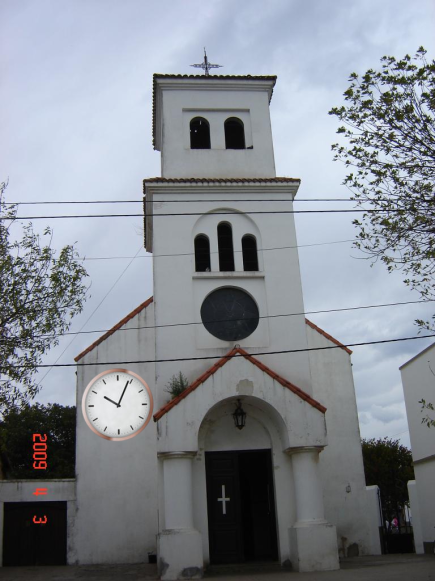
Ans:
10.04
